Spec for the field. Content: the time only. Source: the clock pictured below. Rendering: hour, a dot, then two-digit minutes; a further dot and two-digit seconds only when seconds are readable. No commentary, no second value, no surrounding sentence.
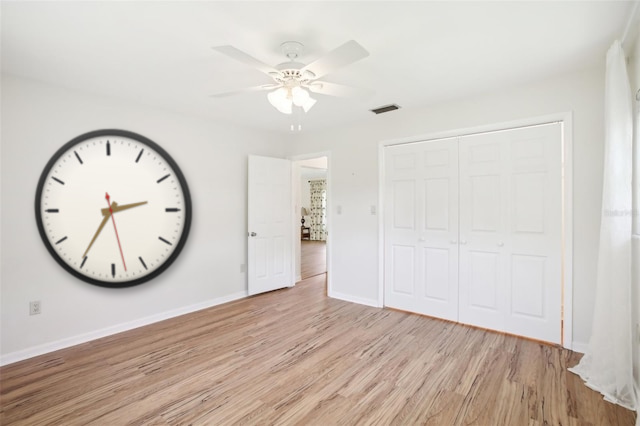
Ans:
2.35.28
